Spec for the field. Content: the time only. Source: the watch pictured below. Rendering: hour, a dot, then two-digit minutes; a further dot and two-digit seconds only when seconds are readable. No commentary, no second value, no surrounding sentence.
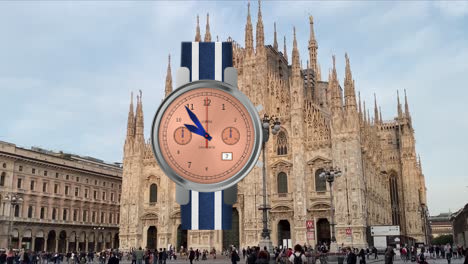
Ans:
9.54
